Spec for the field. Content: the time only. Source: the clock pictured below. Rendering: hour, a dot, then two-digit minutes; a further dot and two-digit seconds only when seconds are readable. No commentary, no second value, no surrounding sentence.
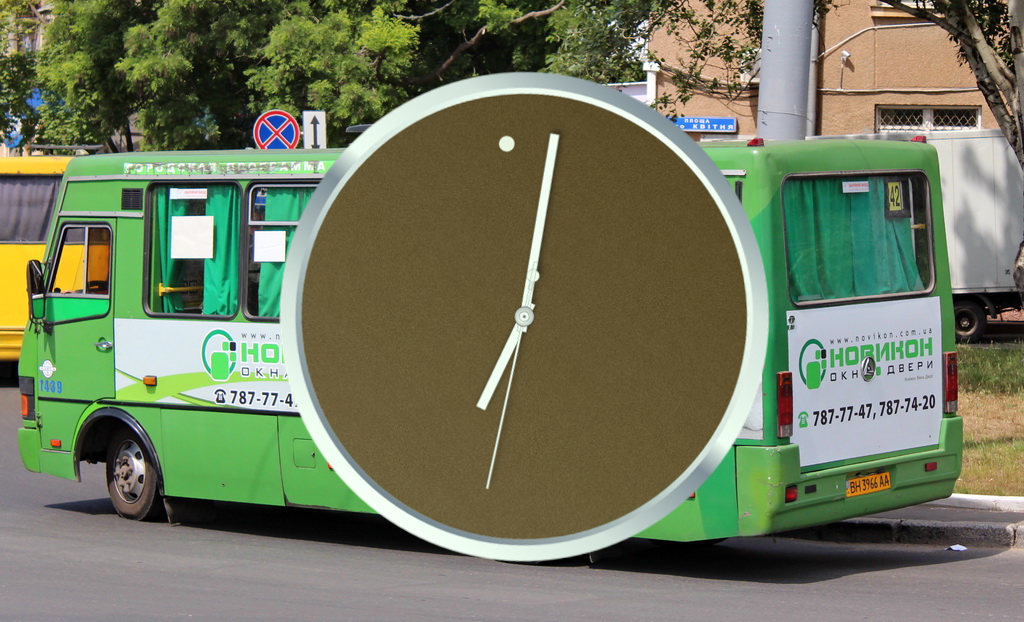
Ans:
7.02.33
